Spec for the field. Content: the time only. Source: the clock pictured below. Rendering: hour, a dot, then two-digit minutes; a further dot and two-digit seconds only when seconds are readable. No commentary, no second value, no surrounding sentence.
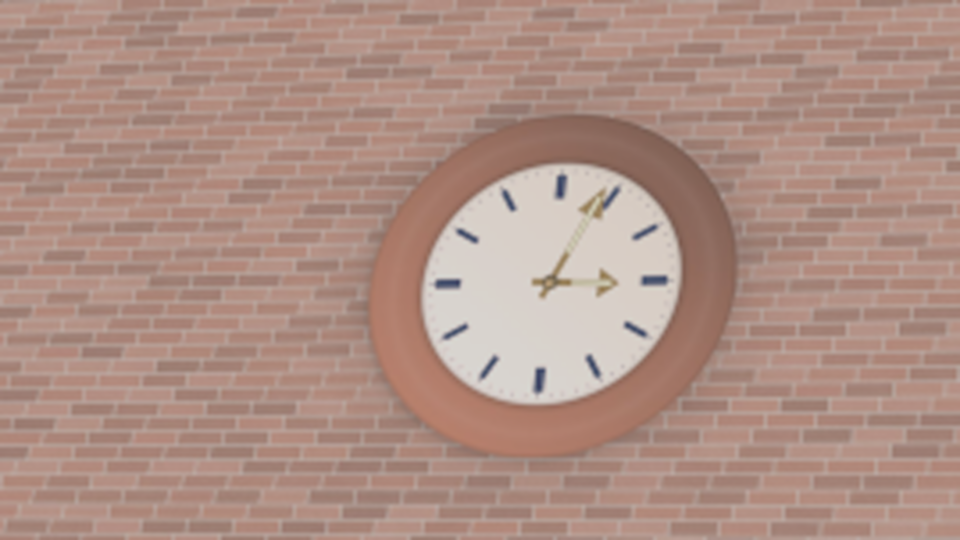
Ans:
3.04
